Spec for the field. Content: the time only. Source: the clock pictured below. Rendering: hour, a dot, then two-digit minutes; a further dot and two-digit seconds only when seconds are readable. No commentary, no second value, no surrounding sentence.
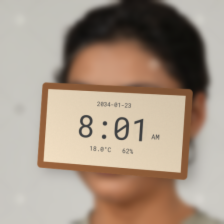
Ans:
8.01
